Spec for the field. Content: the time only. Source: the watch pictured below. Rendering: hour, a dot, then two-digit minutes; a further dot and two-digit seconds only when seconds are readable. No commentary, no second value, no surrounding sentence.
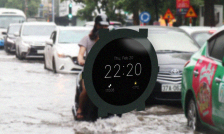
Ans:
22.20
